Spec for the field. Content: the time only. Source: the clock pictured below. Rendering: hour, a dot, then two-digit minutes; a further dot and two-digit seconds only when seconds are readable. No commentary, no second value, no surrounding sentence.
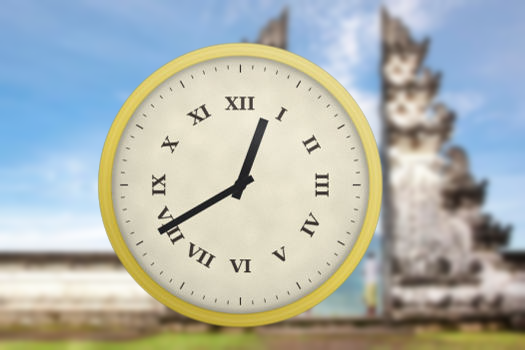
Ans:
12.40
